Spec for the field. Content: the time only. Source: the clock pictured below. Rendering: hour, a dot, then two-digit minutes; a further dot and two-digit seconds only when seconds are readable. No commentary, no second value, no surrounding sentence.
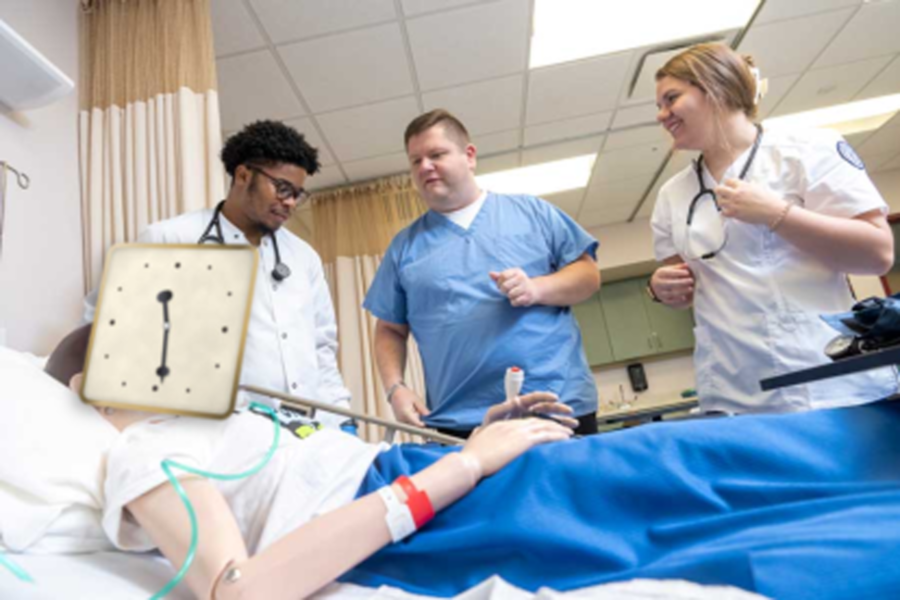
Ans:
11.29
